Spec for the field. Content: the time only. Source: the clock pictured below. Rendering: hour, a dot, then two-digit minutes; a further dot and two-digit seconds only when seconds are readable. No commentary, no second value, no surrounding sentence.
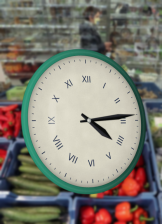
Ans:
4.14
